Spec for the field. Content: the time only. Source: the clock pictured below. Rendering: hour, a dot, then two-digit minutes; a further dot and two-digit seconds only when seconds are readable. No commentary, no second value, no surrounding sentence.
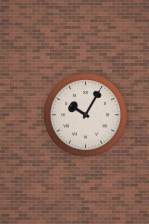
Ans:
10.05
